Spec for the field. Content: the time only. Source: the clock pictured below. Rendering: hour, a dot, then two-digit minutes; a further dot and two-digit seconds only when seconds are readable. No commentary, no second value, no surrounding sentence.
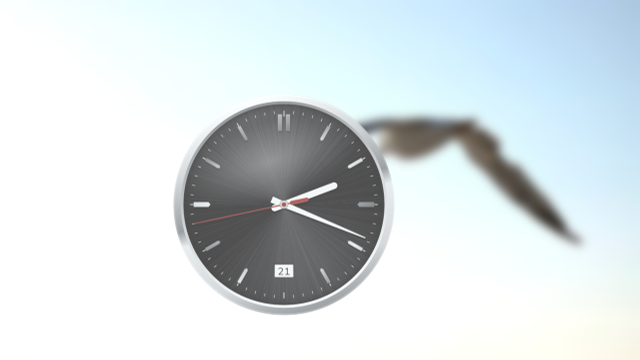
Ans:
2.18.43
